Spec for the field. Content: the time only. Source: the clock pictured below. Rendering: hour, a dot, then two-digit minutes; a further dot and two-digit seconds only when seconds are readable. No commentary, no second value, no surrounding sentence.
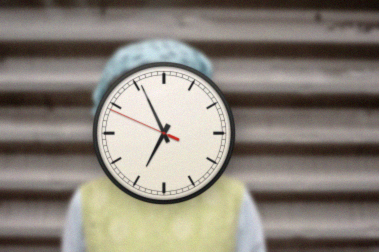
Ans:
6.55.49
